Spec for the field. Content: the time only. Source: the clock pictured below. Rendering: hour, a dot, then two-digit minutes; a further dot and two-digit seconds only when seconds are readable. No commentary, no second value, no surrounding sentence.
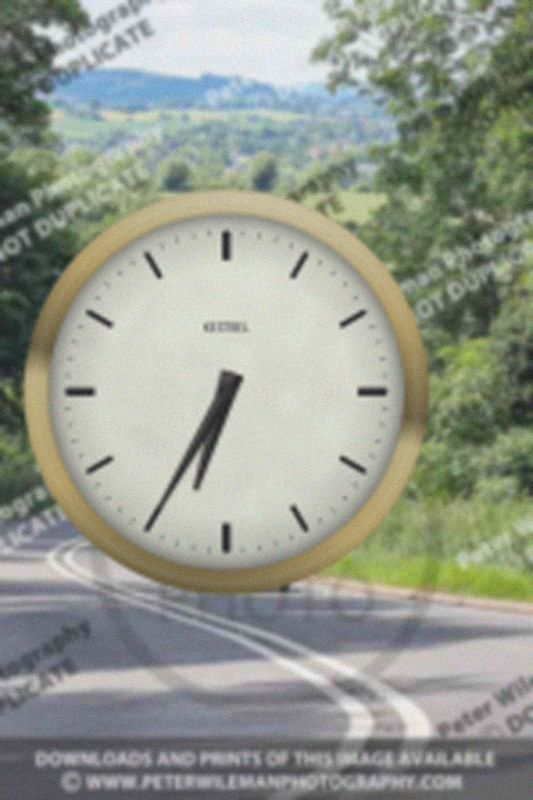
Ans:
6.35
